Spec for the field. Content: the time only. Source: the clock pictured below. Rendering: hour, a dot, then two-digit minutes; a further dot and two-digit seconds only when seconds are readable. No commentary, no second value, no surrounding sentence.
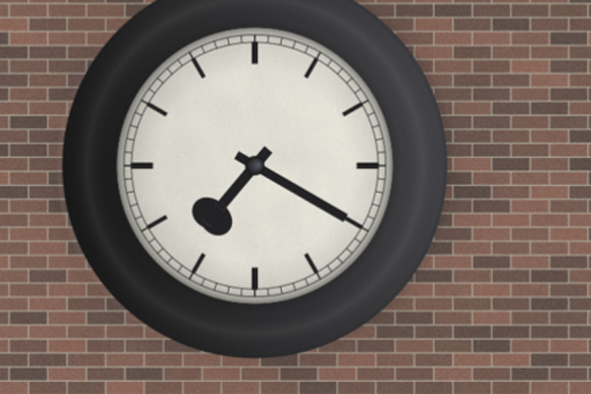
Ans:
7.20
